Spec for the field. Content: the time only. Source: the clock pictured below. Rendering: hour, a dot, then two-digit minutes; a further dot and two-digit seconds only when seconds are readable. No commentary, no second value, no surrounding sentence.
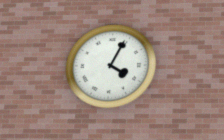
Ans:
4.04
